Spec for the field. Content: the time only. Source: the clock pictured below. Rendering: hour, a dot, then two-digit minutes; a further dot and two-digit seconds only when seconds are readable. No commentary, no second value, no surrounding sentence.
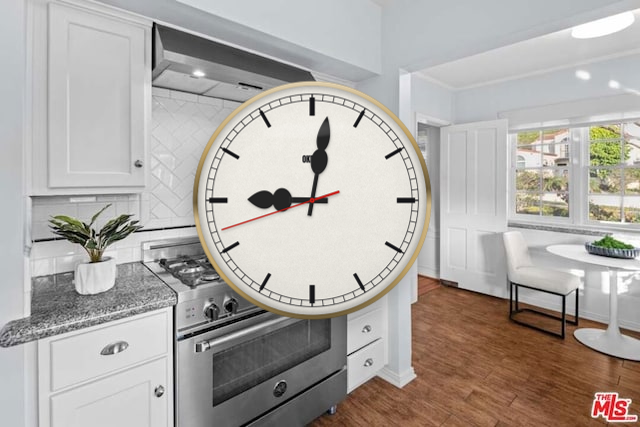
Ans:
9.01.42
